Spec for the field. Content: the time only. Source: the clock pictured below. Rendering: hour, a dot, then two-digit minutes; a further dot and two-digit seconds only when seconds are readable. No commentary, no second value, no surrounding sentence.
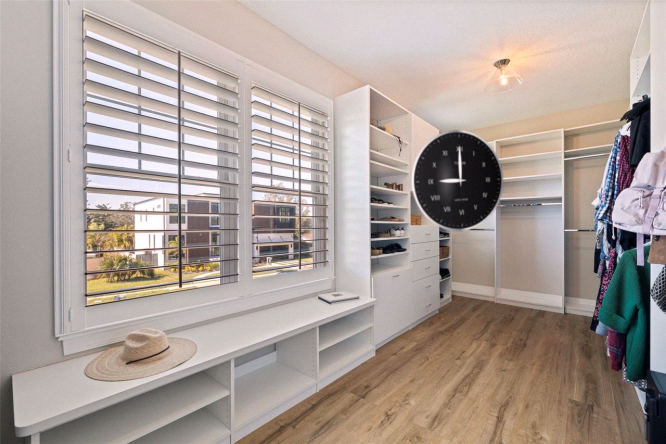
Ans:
9.00
